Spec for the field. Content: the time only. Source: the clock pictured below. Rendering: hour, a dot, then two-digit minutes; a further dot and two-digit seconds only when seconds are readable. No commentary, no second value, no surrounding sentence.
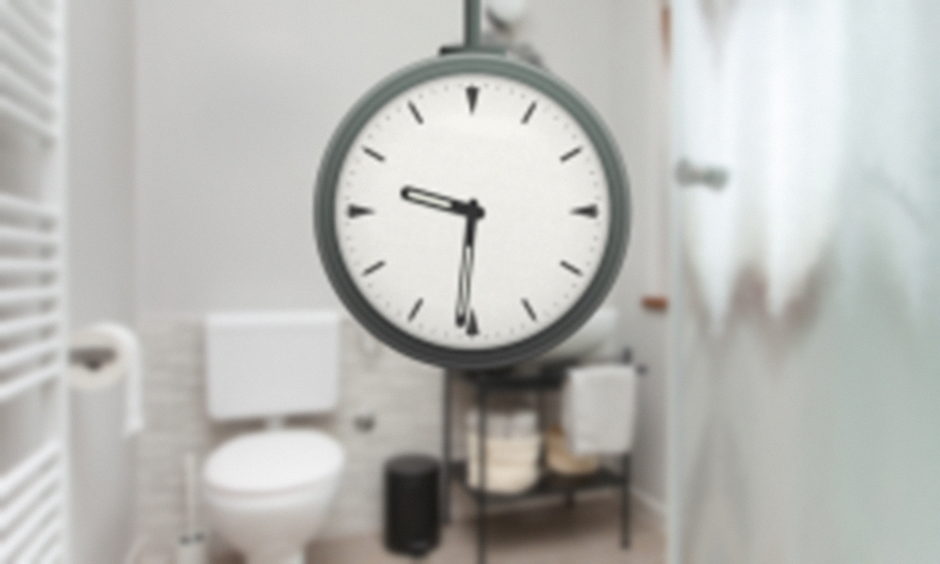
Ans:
9.31
